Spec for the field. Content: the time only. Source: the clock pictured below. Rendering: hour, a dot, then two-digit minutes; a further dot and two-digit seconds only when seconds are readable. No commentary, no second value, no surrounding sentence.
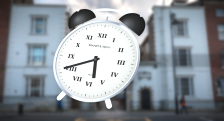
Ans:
5.41
